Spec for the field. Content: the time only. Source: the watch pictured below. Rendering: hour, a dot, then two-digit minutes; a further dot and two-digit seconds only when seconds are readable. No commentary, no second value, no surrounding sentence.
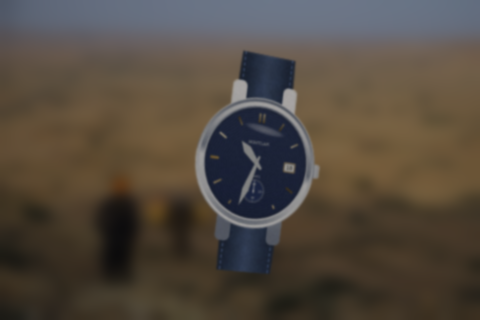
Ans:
10.33
